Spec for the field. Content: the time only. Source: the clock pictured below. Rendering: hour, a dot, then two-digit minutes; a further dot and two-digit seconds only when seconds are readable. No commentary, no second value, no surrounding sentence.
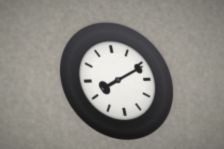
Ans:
8.11
